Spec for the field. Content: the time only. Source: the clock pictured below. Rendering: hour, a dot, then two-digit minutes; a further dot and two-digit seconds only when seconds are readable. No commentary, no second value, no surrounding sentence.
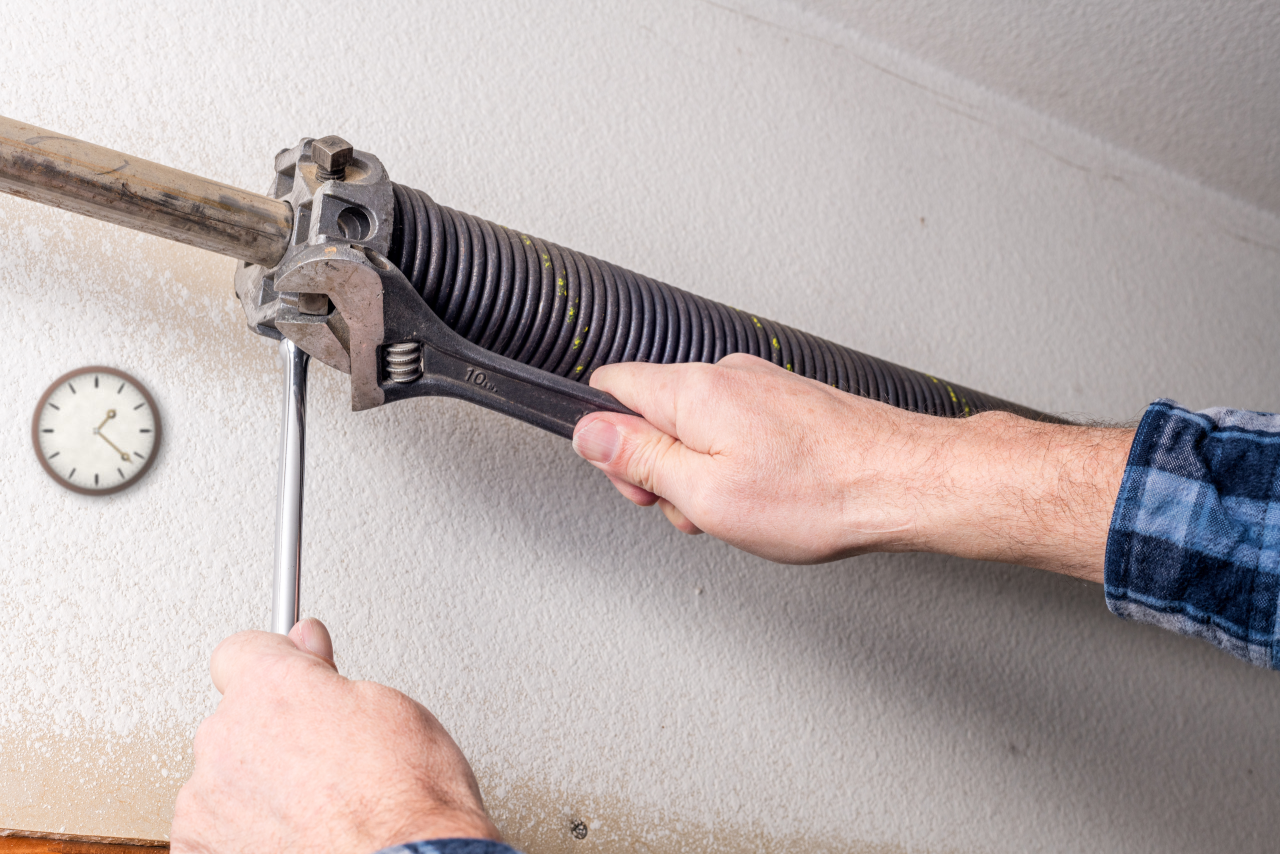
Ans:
1.22
